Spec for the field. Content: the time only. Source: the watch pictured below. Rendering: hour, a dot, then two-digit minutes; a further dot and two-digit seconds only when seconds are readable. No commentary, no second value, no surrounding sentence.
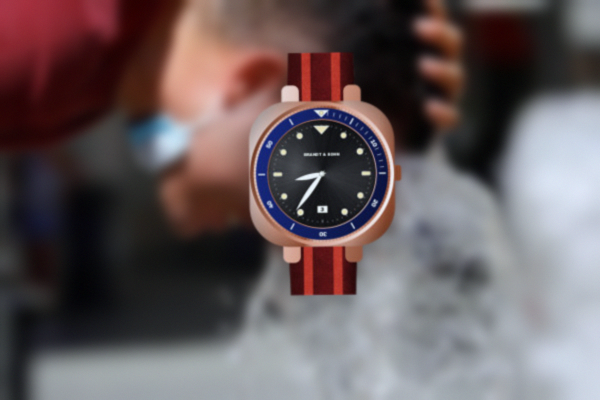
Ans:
8.36
